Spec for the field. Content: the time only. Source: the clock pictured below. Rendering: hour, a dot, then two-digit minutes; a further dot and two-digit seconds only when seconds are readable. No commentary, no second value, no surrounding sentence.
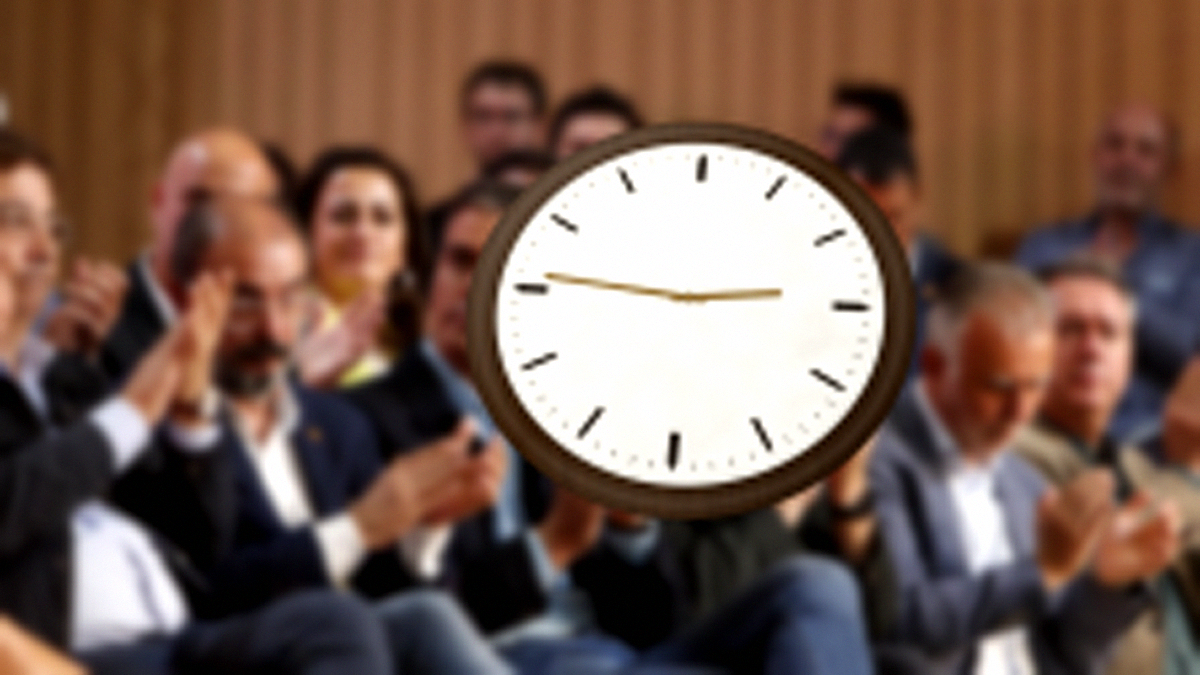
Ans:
2.46
